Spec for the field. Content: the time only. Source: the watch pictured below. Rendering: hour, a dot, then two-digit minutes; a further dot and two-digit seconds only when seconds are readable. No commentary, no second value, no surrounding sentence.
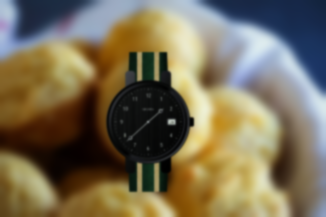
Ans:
1.38
